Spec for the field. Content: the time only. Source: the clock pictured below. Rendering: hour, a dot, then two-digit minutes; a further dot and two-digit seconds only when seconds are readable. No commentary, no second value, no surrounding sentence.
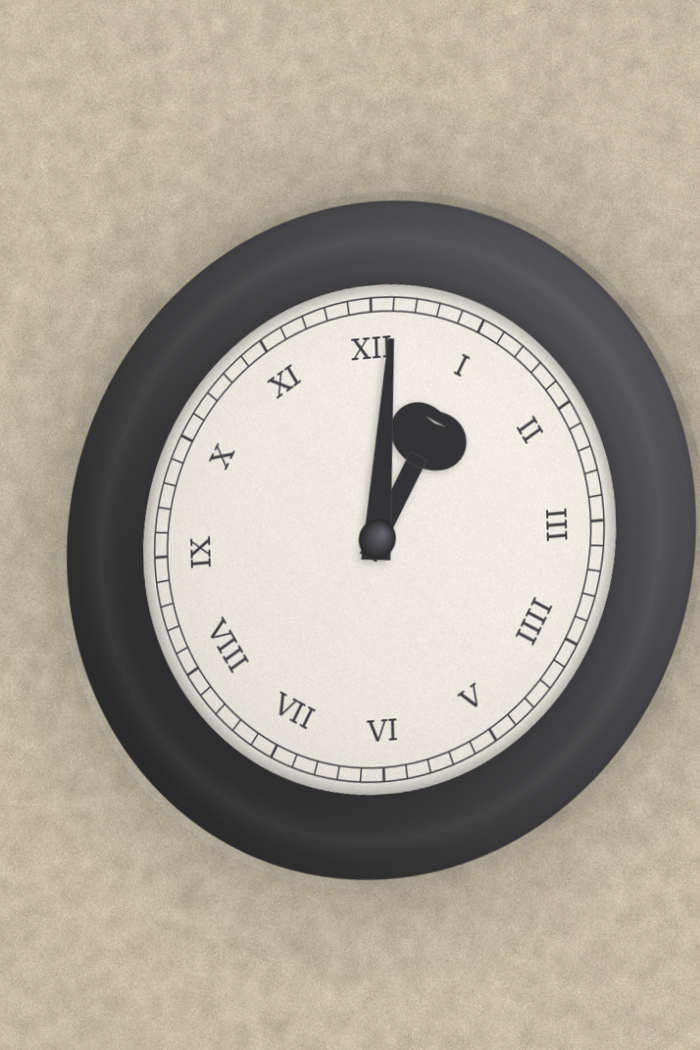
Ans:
1.01
